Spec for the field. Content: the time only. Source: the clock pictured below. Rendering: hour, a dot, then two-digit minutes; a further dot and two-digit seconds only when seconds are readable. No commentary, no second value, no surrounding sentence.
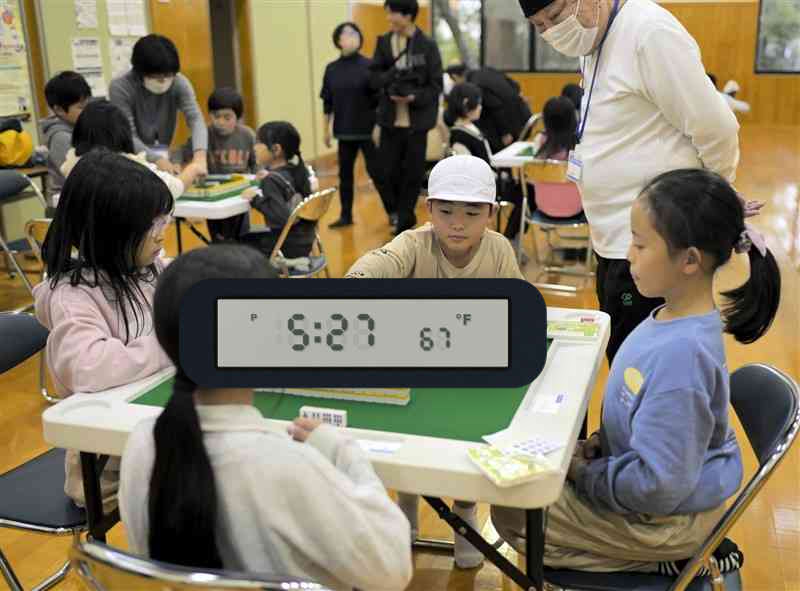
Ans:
5.27
